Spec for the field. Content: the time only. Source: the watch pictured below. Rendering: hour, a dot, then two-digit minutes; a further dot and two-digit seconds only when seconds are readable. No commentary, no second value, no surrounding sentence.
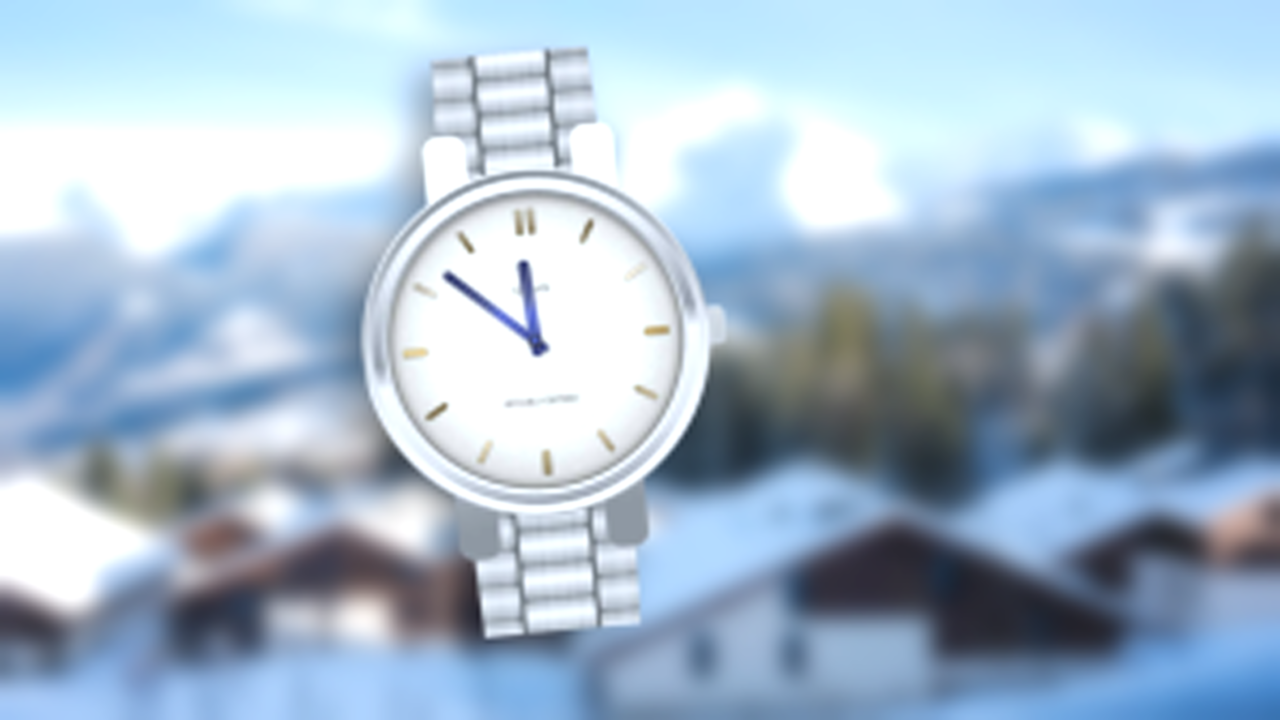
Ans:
11.52
